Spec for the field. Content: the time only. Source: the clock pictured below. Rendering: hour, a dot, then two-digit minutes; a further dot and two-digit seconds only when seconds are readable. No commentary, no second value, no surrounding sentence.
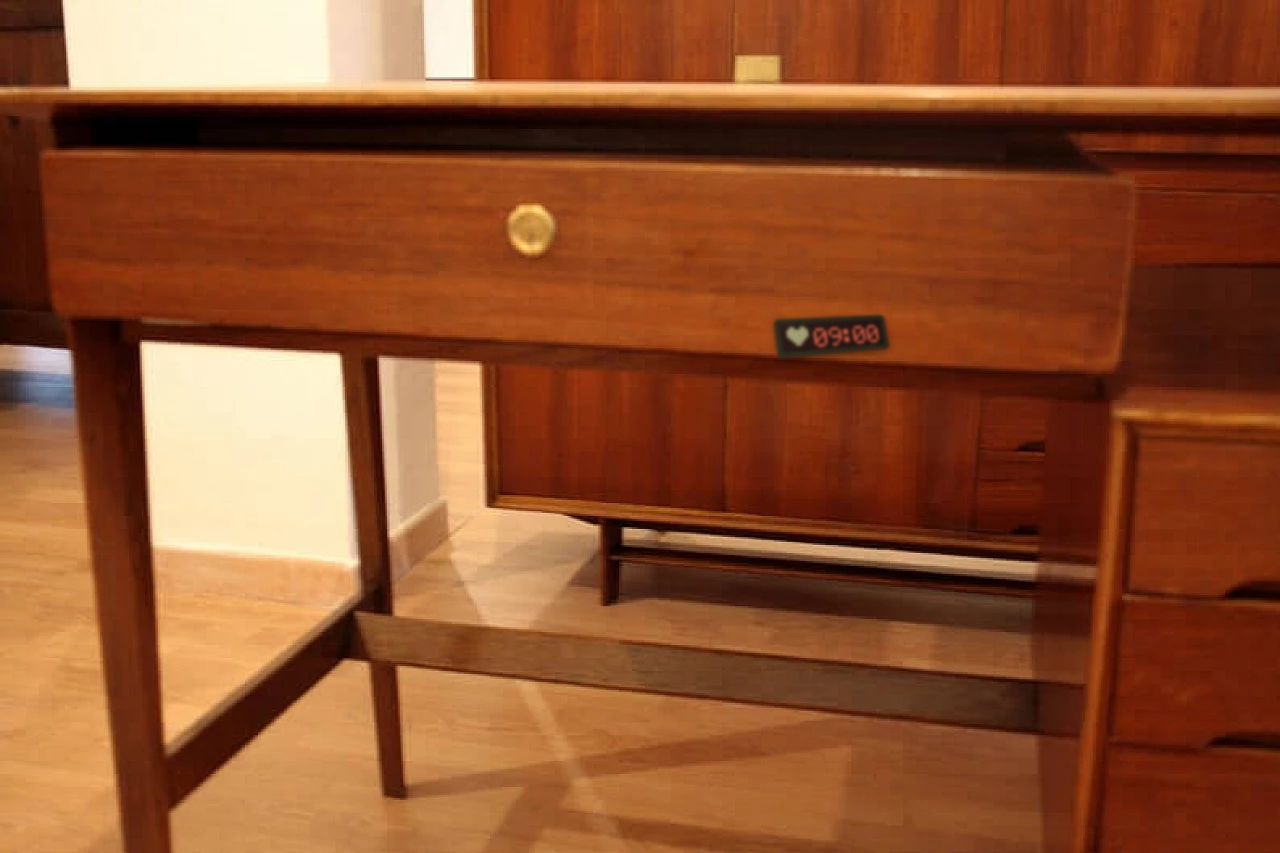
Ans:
9.00
